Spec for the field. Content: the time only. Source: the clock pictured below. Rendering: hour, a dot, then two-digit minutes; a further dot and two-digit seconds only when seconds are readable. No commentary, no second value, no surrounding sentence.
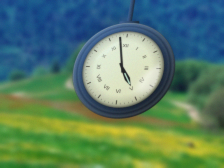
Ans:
4.58
